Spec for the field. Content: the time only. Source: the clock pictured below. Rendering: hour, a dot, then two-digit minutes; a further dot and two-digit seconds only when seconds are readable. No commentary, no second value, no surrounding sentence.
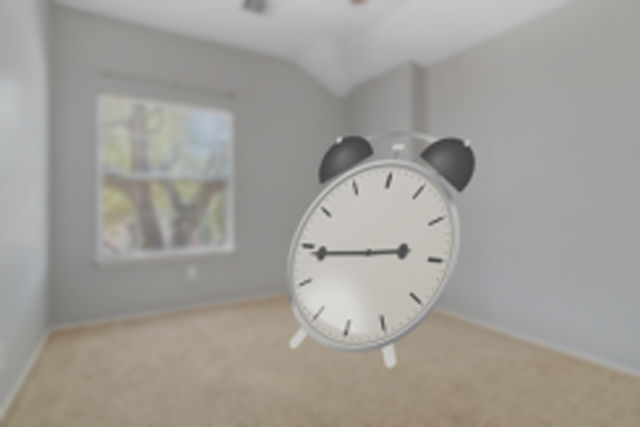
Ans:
2.44
